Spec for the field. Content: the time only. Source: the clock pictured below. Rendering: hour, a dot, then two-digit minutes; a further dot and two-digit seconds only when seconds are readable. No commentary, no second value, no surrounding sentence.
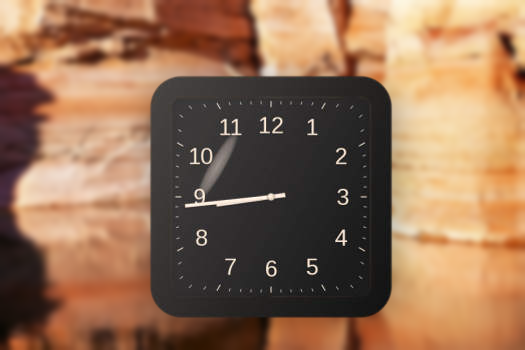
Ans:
8.44
